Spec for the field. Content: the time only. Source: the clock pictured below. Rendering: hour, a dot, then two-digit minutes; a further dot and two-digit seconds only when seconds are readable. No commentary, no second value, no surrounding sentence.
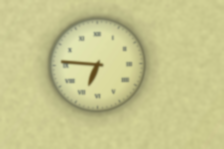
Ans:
6.46
